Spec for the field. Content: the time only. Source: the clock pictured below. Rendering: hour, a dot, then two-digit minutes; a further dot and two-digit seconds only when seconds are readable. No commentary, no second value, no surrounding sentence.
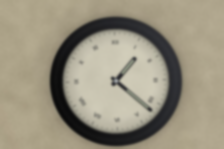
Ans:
1.22
